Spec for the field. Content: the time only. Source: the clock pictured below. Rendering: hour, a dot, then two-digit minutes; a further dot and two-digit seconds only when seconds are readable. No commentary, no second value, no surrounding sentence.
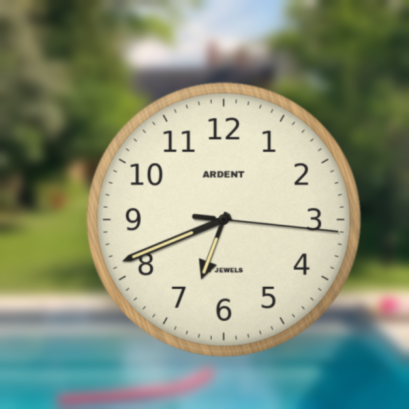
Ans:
6.41.16
